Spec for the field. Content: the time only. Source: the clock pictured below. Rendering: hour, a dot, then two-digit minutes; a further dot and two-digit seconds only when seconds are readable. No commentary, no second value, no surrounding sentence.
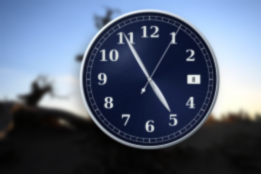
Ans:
4.55.05
